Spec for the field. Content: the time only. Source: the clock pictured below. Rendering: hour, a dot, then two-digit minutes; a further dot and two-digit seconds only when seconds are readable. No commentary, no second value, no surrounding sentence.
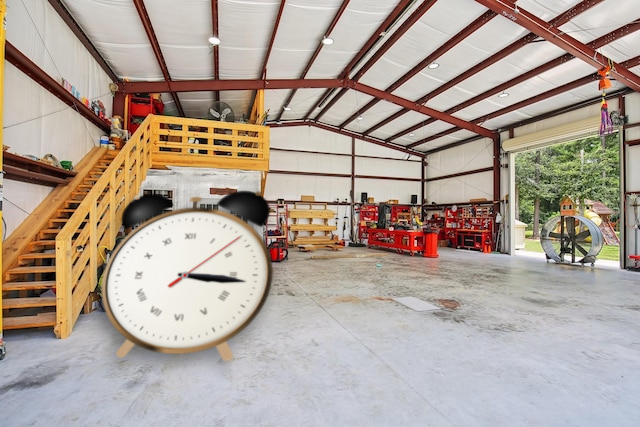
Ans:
3.16.08
